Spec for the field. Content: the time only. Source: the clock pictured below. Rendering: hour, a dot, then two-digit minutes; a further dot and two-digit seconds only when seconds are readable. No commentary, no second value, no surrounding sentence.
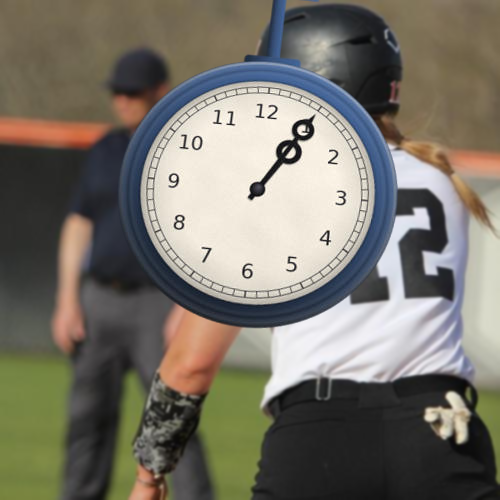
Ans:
1.05
